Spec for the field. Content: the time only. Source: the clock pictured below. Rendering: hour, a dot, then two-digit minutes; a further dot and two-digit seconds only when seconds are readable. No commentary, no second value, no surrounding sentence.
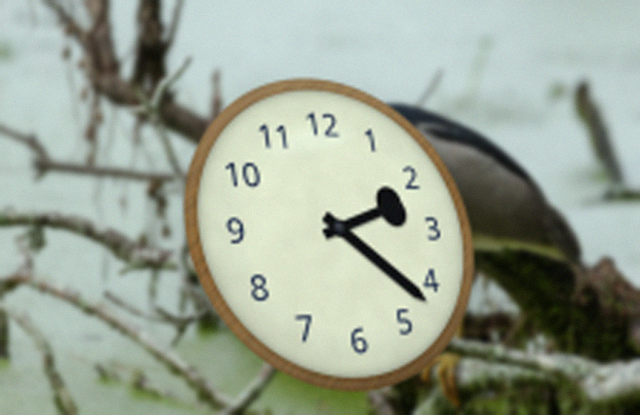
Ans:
2.22
